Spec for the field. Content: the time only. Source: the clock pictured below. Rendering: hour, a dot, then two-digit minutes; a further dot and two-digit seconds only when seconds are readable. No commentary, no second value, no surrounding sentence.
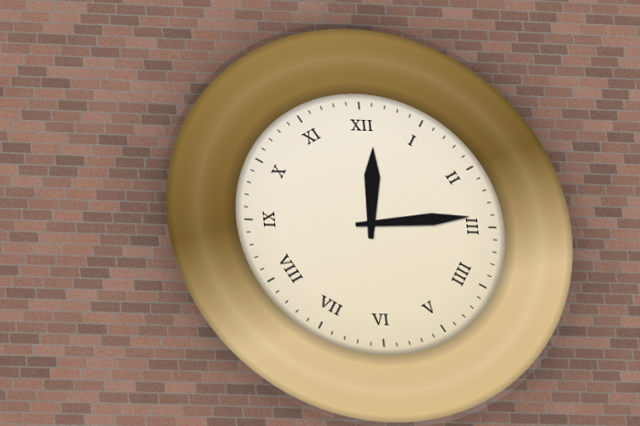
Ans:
12.14
